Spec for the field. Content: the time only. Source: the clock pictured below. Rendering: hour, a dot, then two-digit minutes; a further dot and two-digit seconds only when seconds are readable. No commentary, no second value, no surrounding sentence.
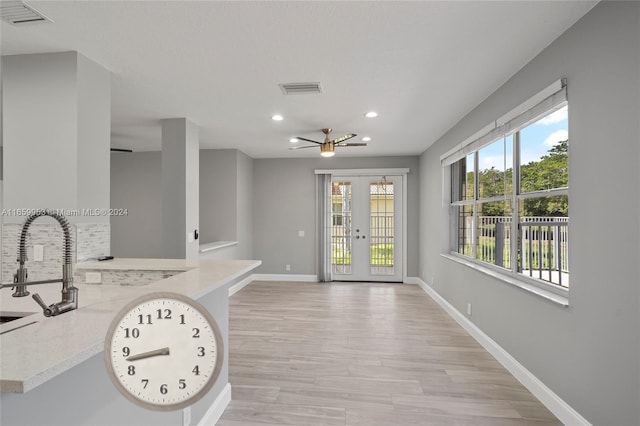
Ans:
8.43
